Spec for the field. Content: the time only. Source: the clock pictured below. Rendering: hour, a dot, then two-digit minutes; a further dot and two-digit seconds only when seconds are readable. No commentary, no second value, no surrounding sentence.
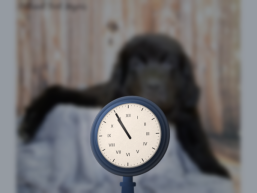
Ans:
10.55
